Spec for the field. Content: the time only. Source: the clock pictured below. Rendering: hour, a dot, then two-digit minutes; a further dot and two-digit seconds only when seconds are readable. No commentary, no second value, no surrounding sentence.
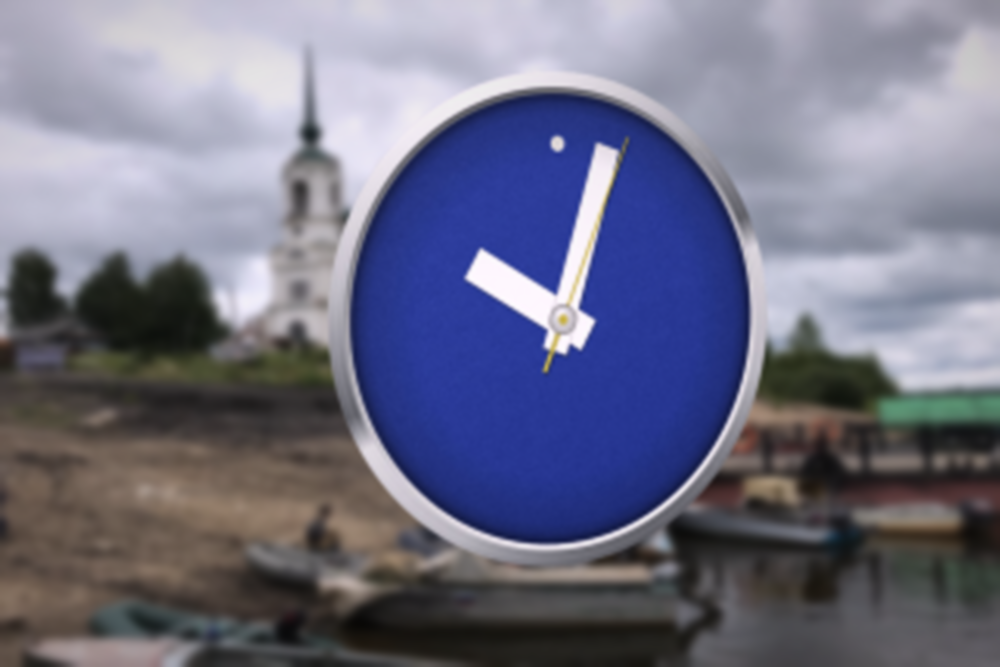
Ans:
10.03.04
